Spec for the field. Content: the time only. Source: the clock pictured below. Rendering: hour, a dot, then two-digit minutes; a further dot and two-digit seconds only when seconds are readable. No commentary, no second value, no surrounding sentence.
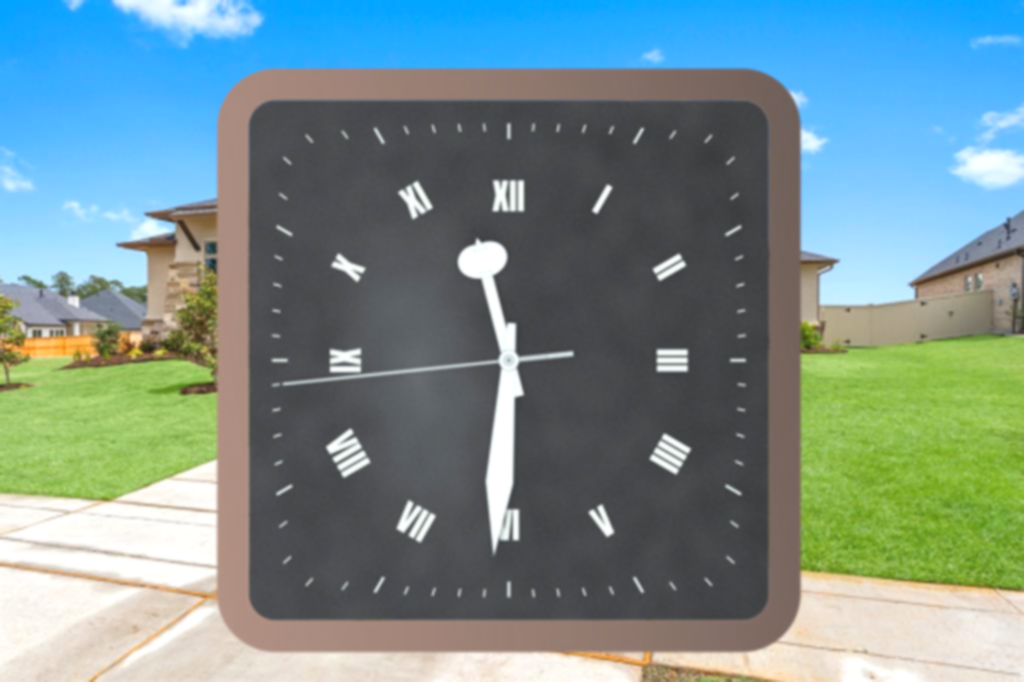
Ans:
11.30.44
